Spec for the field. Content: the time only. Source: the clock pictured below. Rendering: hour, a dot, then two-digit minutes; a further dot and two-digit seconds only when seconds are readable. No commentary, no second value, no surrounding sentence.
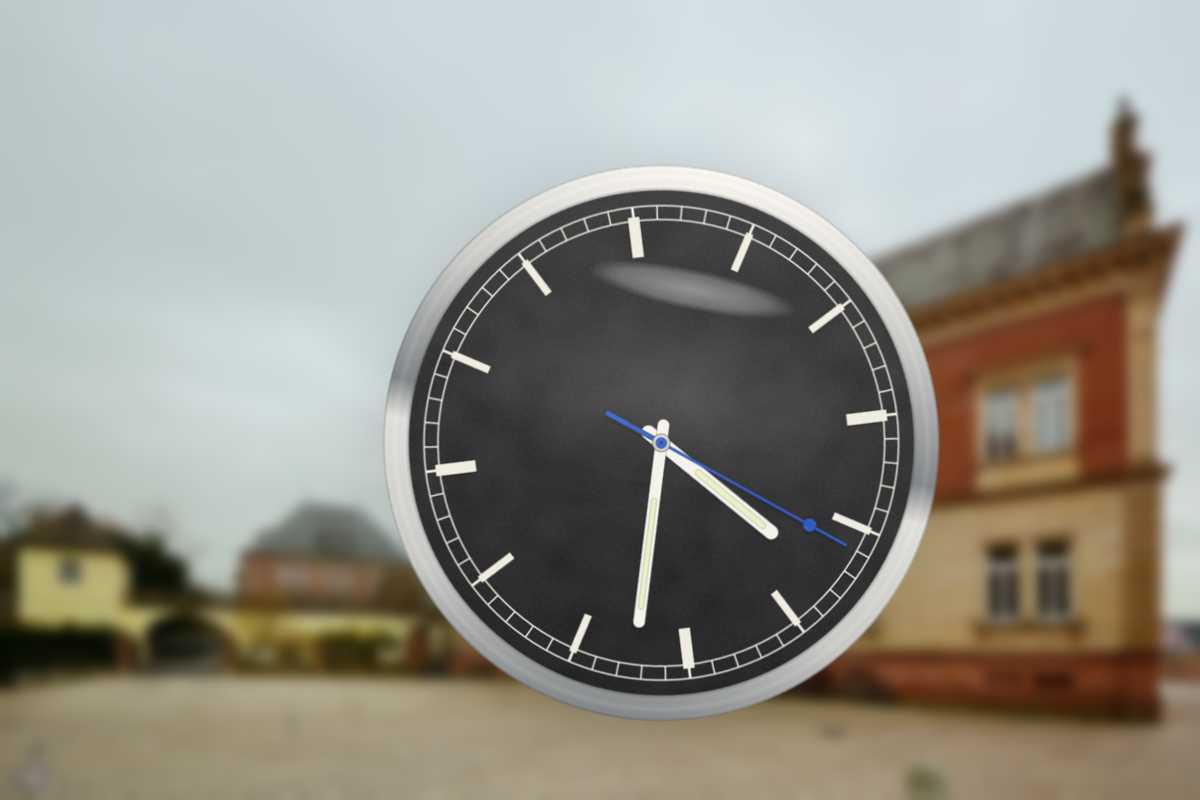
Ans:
4.32.21
